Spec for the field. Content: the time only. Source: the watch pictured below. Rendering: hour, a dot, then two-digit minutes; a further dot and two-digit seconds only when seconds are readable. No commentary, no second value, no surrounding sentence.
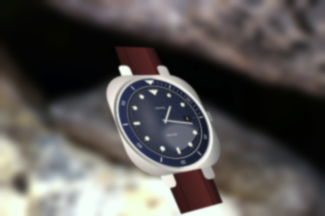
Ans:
1.17
